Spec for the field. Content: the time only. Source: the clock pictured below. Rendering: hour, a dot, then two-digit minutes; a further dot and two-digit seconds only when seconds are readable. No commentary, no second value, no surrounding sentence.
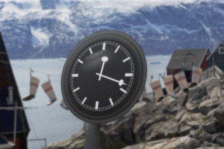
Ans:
12.18
